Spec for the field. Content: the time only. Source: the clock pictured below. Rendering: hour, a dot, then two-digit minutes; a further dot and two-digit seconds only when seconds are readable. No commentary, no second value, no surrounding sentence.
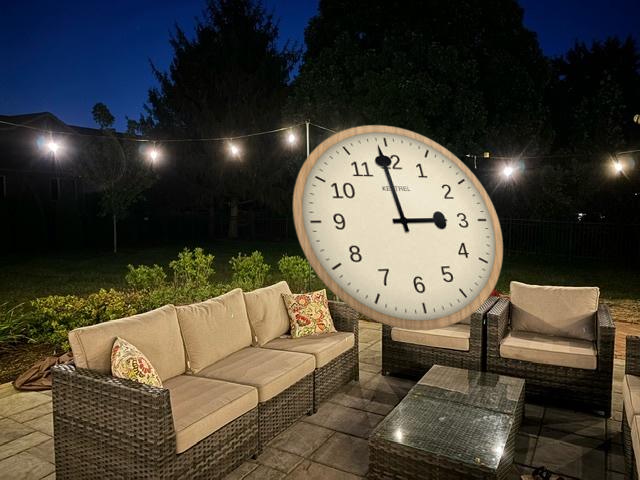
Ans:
2.59
